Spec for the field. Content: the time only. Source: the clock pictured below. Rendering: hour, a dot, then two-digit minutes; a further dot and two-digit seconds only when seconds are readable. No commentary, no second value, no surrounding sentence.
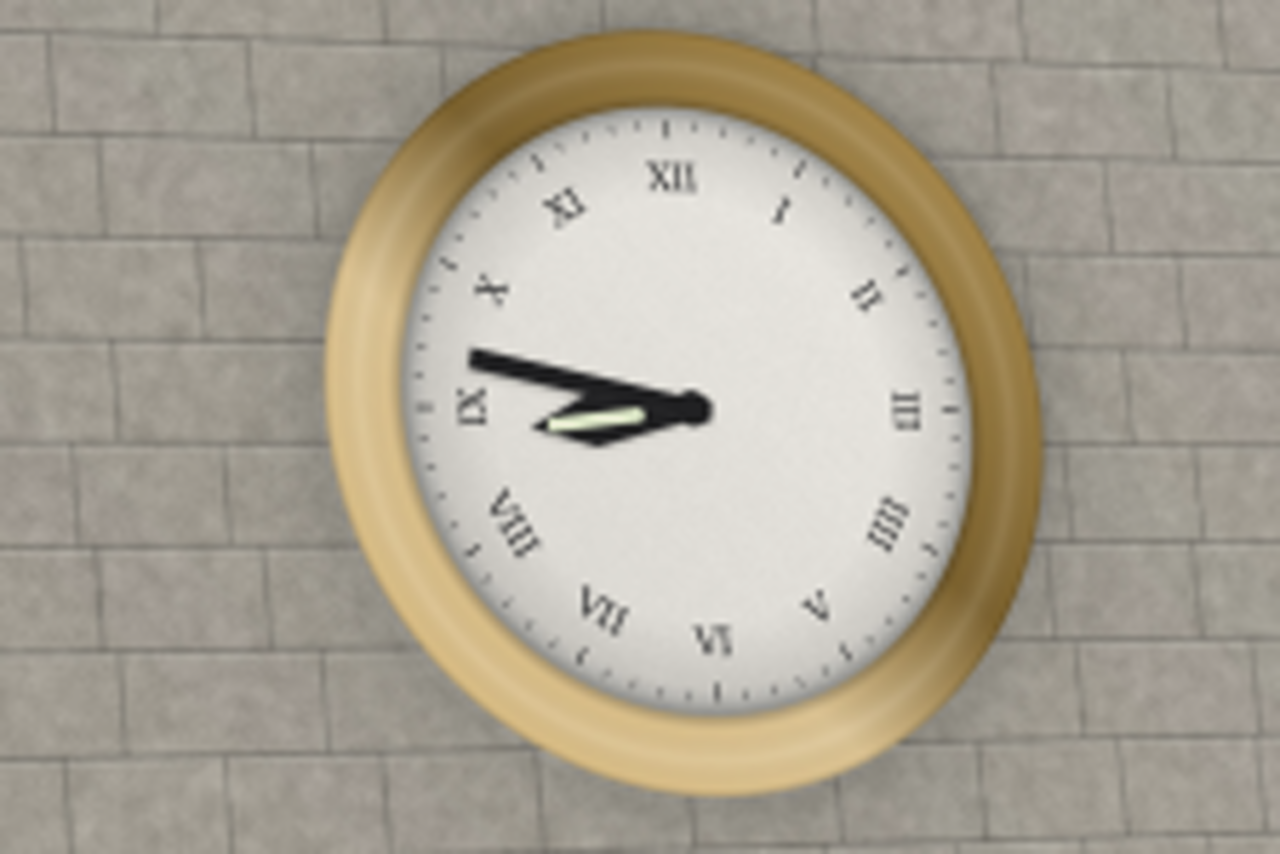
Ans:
8.47
